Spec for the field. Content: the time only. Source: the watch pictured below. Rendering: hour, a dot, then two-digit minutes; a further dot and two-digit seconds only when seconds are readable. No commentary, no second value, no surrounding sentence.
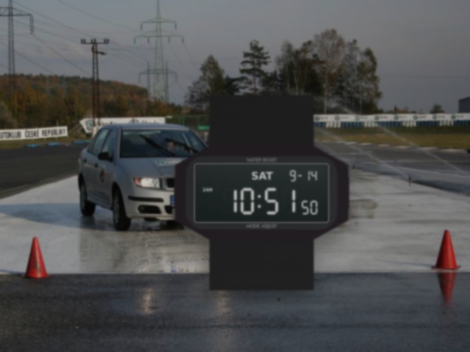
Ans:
10.51.50
